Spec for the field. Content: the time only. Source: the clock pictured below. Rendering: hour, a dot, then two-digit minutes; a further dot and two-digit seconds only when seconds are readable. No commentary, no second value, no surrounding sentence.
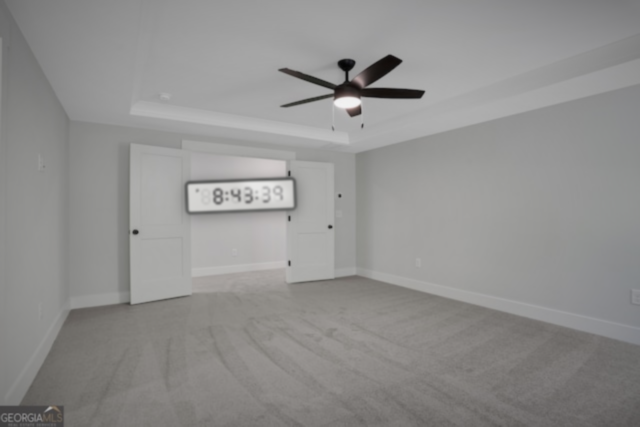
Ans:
8.43.39
